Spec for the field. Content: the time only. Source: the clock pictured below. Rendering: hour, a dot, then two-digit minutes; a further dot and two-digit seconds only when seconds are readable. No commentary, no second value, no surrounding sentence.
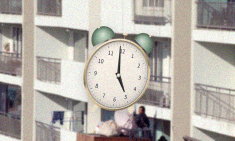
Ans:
4.59
